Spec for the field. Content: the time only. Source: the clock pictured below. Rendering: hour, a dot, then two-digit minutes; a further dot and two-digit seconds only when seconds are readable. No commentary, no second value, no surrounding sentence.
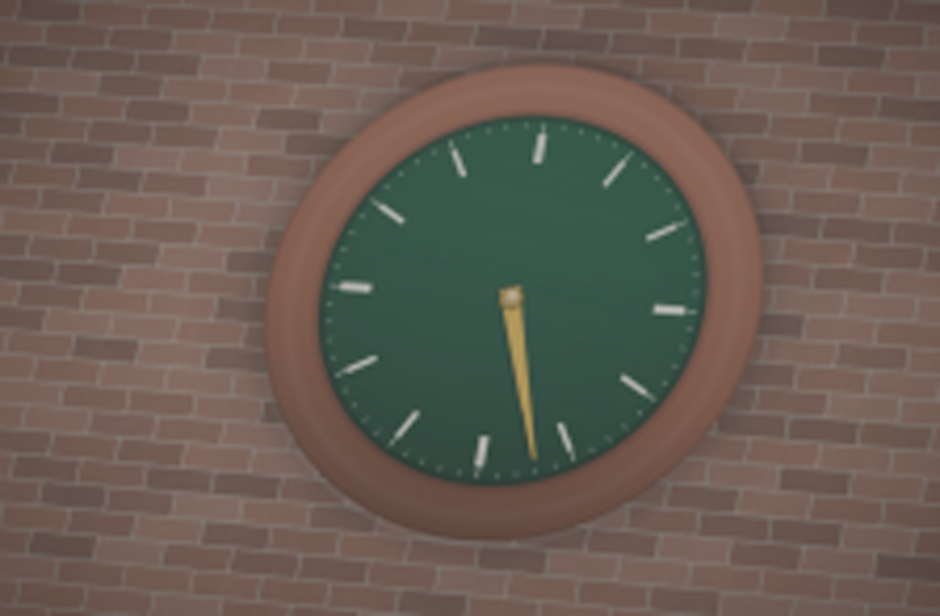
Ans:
5.27
